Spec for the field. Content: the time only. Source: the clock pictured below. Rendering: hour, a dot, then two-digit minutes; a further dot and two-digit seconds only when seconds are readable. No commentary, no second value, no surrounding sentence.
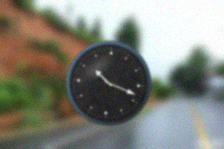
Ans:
10.18
